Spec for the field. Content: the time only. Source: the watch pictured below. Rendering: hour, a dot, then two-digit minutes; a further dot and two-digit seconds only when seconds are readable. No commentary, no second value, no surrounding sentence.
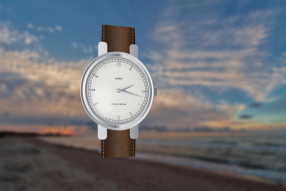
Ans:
2.17
